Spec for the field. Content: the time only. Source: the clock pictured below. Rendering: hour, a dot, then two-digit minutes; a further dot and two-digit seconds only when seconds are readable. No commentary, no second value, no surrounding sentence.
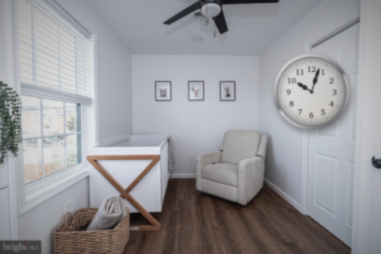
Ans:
10.03
